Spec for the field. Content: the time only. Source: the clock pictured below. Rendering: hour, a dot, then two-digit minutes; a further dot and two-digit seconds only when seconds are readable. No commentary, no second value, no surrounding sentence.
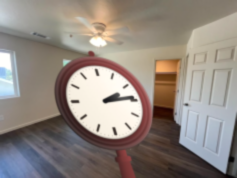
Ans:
2.14
